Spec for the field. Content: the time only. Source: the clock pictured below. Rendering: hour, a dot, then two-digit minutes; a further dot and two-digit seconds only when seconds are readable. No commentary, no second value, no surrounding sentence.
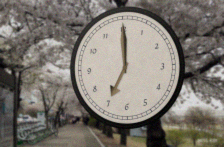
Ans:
7.00
